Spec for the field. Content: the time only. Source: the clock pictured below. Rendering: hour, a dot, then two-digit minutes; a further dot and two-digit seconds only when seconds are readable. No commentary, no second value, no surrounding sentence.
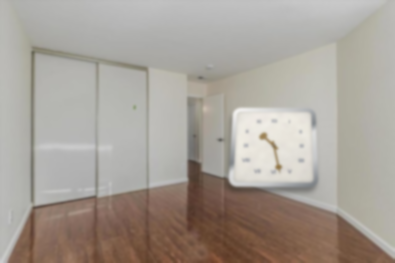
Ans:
10.28
